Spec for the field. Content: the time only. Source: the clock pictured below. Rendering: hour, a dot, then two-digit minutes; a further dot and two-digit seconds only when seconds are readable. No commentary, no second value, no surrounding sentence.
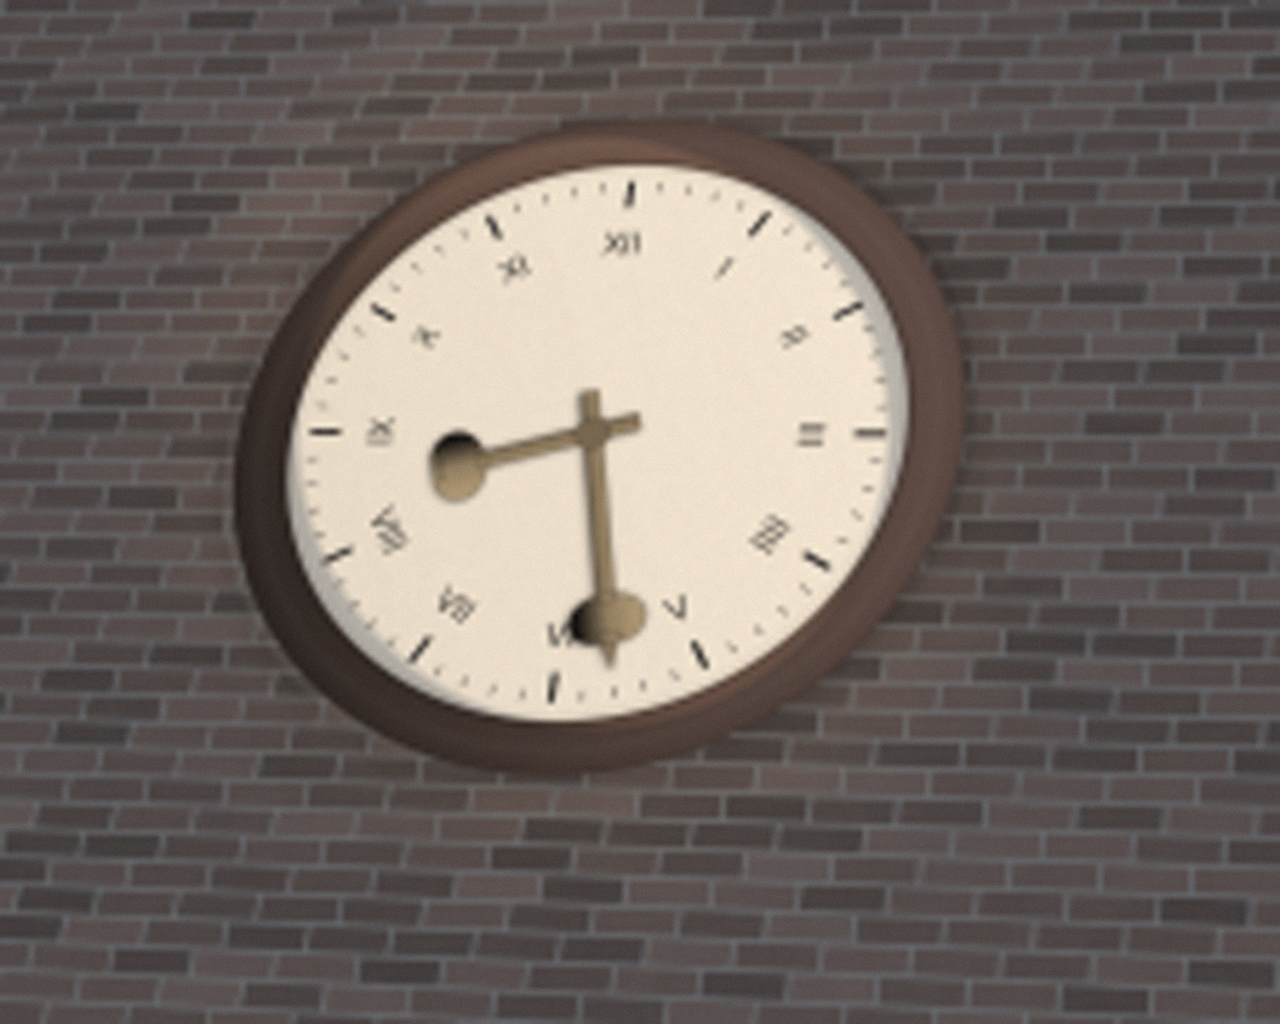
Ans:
8.28
